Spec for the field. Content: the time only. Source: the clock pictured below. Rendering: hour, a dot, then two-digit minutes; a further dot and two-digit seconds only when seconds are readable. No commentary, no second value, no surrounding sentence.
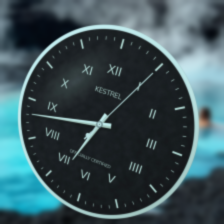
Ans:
6.43.05
